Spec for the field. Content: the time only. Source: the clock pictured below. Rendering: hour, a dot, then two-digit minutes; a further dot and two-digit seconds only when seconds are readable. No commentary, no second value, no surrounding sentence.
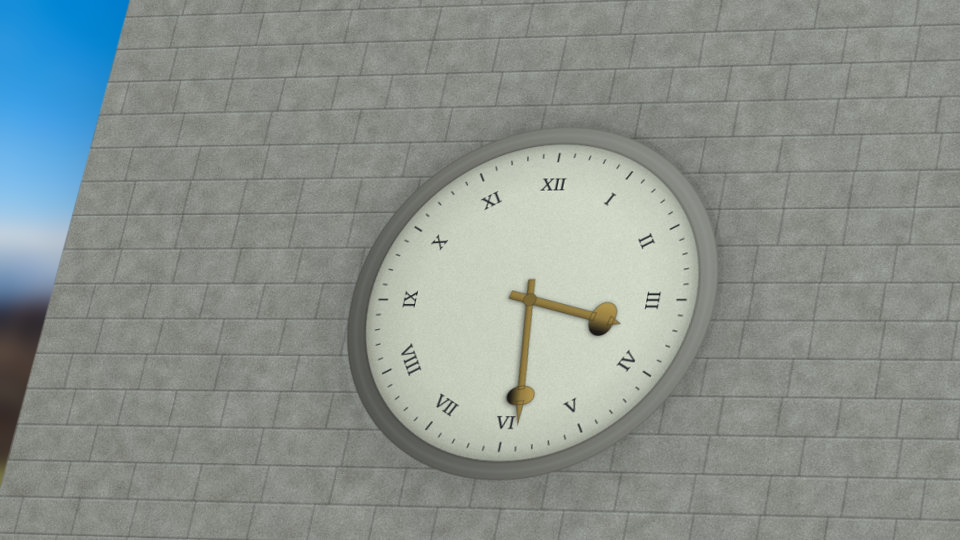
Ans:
3.29
